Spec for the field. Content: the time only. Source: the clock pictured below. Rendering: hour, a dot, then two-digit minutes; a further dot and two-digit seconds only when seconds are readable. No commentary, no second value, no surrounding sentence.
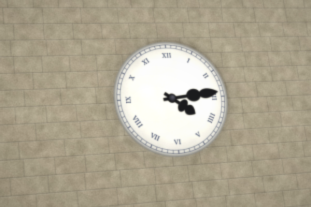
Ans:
4.14
